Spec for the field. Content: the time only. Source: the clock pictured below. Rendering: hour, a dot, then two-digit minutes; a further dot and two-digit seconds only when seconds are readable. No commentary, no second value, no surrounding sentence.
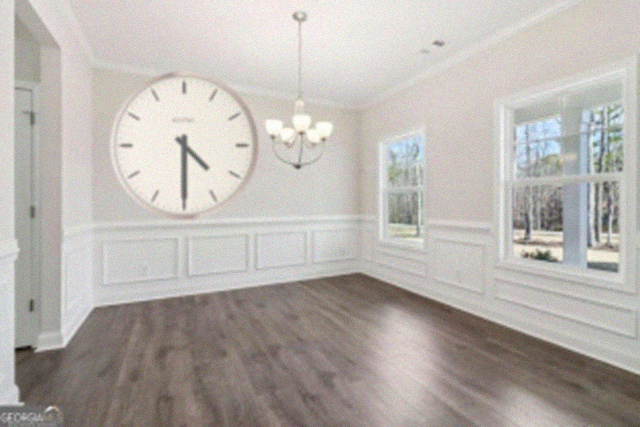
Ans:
4.30
